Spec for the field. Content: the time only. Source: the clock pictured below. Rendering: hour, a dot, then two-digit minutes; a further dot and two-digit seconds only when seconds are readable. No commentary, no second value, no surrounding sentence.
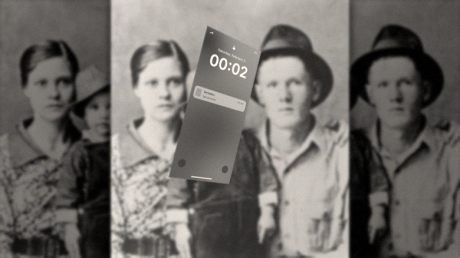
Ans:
0.02
